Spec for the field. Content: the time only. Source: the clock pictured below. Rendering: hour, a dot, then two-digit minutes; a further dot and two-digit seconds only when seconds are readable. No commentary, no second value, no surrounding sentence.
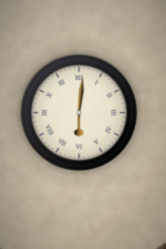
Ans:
6.01
